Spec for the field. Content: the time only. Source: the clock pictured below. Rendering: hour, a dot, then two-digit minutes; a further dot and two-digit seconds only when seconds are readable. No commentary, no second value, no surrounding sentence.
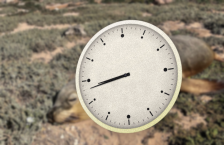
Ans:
8.43
